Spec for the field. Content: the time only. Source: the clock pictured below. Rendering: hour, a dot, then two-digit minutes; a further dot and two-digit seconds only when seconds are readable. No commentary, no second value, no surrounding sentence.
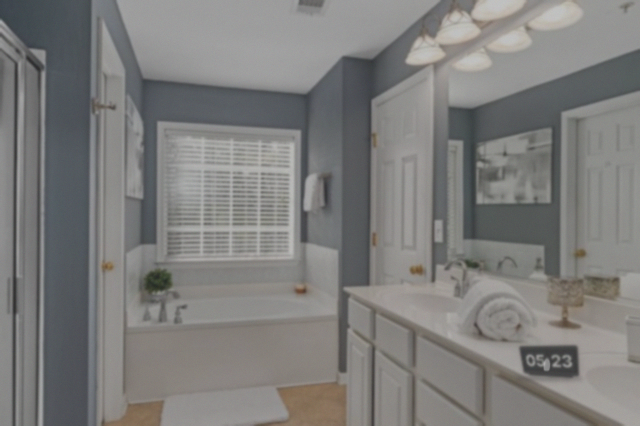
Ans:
5.23
